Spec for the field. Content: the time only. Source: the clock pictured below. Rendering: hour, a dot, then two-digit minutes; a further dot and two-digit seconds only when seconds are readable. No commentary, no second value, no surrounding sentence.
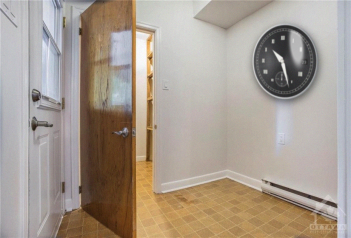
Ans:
10.27
